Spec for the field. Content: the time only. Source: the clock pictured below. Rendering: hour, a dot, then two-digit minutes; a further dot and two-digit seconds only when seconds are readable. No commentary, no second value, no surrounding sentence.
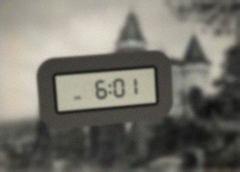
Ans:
6.01
